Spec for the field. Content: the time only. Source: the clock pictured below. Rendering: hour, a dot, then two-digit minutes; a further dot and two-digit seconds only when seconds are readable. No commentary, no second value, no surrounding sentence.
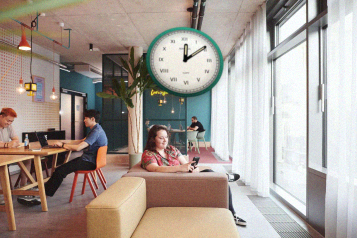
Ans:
12.09
